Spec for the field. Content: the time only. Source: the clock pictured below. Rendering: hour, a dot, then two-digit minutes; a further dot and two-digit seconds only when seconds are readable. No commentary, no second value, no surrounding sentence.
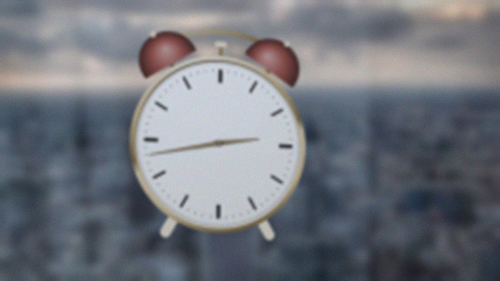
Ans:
2.43
